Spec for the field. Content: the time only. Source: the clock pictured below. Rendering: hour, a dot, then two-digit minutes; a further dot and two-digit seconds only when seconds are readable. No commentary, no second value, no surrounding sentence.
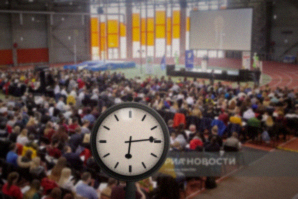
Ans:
6.14
